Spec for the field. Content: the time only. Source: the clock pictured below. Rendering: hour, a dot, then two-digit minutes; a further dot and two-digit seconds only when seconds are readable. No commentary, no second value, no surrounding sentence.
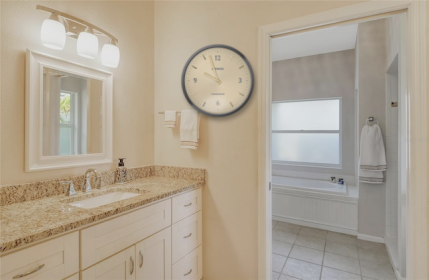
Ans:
9.57
